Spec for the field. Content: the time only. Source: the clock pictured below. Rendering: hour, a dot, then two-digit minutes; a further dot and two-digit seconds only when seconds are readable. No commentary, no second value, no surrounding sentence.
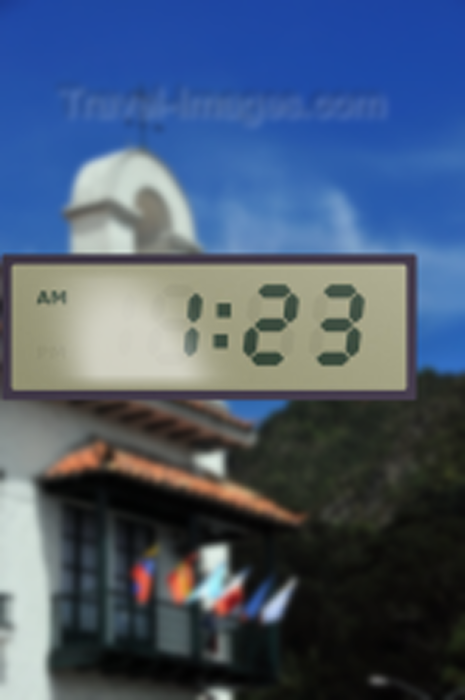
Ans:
1.23
